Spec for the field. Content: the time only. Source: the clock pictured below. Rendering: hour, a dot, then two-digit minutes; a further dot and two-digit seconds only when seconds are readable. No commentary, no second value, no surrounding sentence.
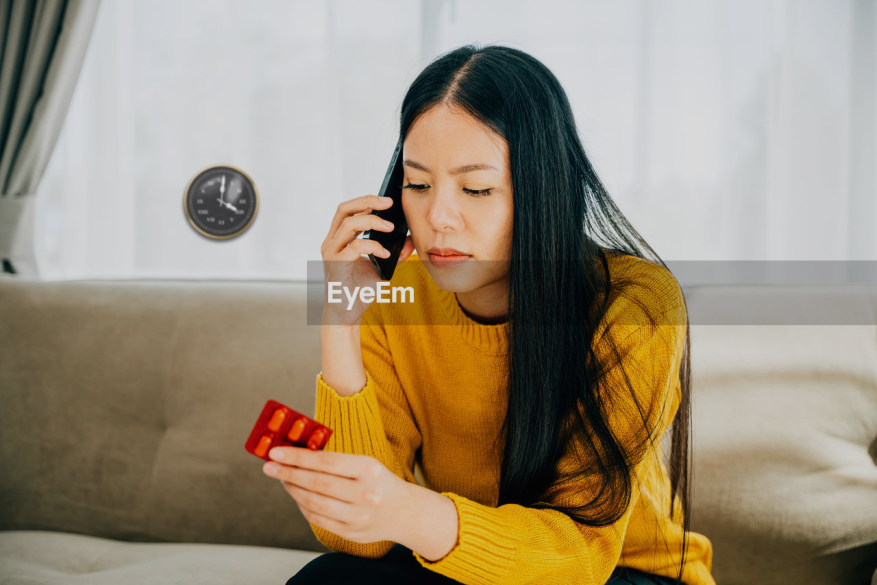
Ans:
4.01
